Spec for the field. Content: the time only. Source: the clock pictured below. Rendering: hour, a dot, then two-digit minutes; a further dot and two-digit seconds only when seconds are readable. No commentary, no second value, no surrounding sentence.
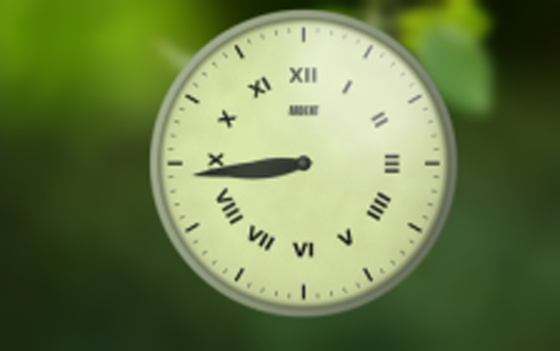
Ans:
8.44
